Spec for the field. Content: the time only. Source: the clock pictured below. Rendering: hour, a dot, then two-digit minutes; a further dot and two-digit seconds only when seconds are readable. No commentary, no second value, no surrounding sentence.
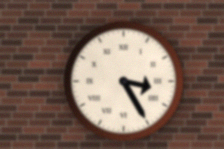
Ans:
3.25
